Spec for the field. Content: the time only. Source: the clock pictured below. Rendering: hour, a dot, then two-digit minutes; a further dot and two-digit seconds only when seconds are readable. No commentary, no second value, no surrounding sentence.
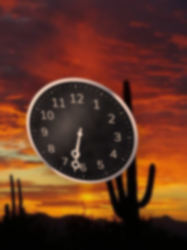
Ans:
6.32
